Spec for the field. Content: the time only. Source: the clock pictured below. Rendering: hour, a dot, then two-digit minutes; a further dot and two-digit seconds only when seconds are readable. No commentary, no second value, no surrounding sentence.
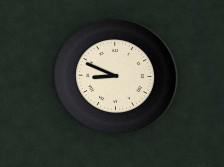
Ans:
8.49
